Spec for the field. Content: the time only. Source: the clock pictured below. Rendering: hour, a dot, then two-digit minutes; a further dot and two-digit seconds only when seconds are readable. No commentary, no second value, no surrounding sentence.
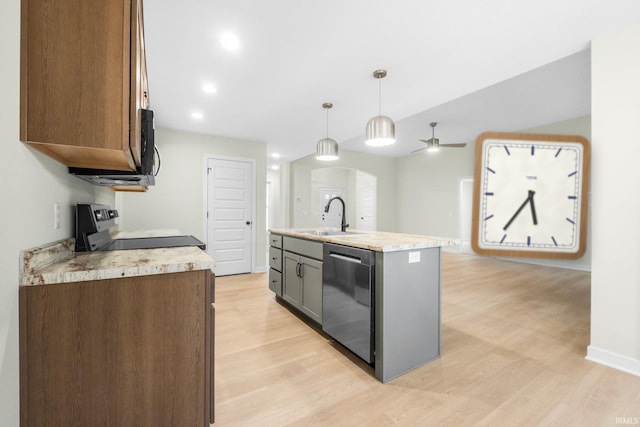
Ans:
5.36
